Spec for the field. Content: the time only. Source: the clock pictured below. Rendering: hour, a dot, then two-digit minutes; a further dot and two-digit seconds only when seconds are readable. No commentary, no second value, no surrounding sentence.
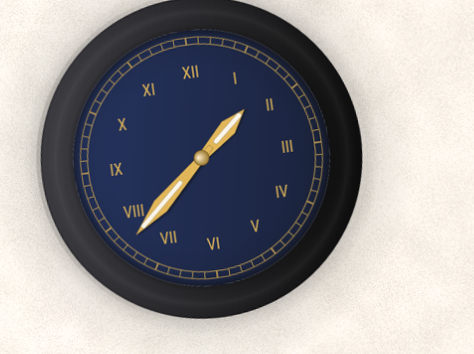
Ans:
1.38
